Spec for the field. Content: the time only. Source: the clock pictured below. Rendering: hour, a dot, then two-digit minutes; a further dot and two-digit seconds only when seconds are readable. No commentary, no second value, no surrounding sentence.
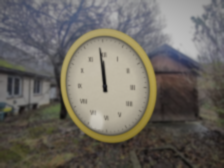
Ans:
11.59
